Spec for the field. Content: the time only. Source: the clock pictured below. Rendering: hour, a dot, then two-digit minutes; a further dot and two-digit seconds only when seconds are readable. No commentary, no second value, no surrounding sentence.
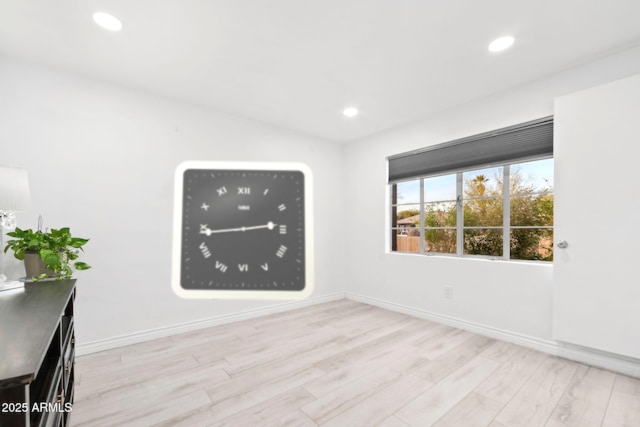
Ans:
2.44
